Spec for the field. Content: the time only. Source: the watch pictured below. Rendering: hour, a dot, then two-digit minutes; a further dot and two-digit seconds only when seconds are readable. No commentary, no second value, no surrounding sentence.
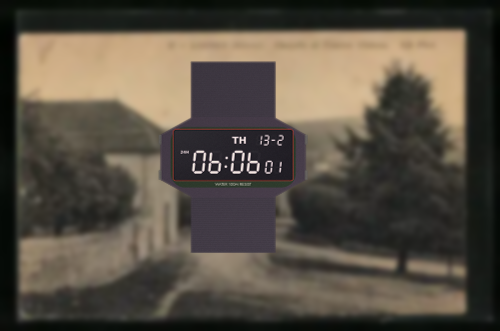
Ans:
6.06.01
